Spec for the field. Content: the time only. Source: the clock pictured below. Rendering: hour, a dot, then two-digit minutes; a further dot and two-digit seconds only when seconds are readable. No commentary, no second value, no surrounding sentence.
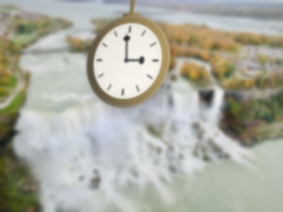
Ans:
2.59
